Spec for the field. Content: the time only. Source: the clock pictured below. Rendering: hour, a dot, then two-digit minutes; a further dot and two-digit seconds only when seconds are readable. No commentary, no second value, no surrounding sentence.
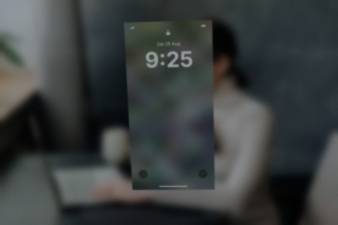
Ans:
9.25
